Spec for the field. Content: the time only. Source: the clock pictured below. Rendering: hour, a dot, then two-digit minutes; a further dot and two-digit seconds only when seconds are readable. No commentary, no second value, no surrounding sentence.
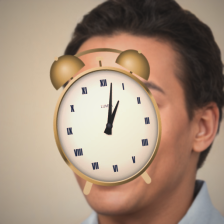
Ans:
1.02
